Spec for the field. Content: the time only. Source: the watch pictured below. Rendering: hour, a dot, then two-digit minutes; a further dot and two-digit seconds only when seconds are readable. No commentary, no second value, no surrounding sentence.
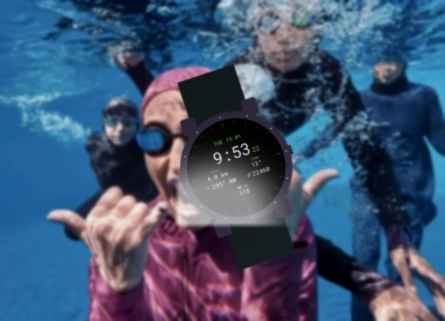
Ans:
9.53
